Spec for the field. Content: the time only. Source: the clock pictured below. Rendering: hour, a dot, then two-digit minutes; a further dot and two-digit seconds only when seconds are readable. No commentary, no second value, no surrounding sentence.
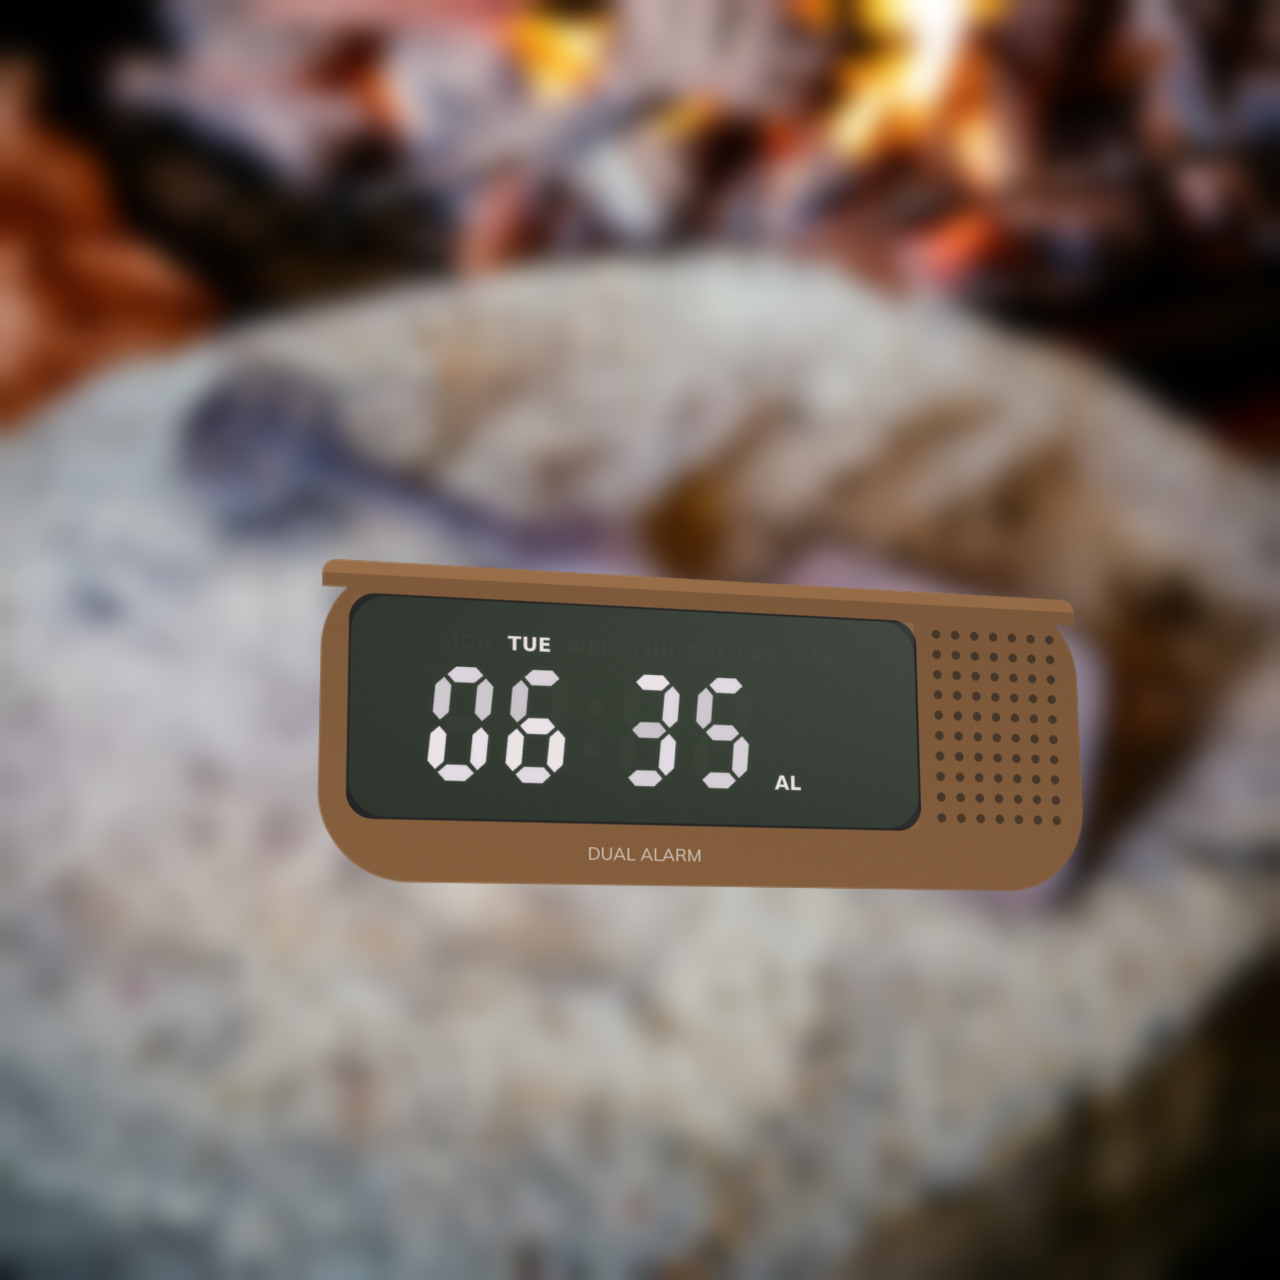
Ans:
6.35
